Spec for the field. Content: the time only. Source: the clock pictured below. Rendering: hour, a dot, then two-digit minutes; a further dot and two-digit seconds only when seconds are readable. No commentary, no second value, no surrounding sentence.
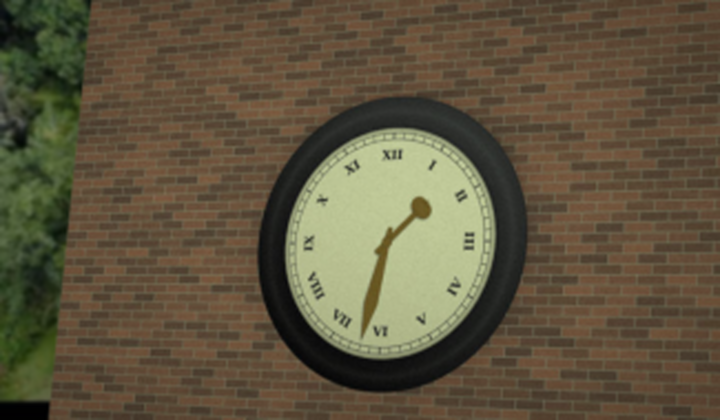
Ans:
1.32
